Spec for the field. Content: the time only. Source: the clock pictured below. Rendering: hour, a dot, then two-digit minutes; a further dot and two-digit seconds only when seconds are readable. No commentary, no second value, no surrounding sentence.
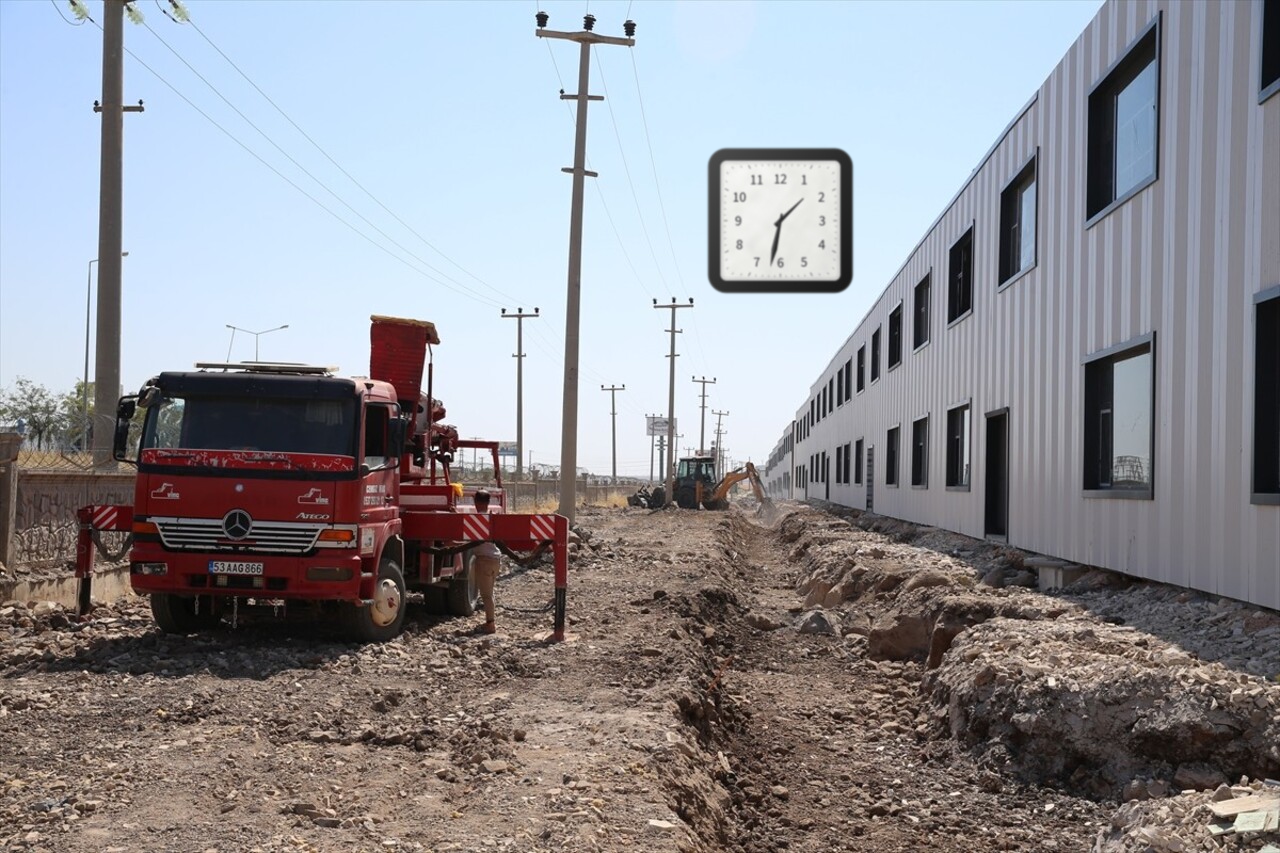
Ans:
1.32
